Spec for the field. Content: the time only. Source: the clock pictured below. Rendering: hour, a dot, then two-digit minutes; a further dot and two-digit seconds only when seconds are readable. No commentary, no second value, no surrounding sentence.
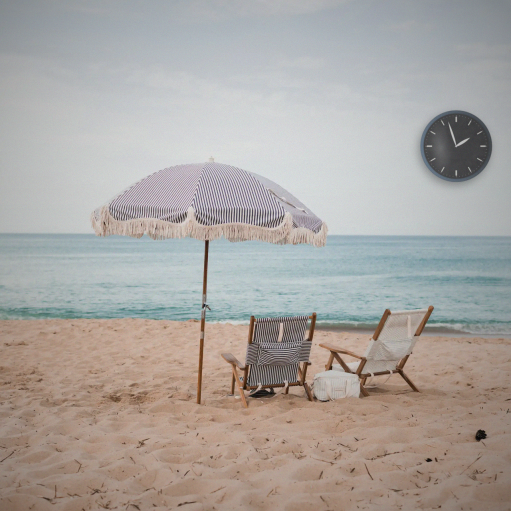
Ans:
1.57
